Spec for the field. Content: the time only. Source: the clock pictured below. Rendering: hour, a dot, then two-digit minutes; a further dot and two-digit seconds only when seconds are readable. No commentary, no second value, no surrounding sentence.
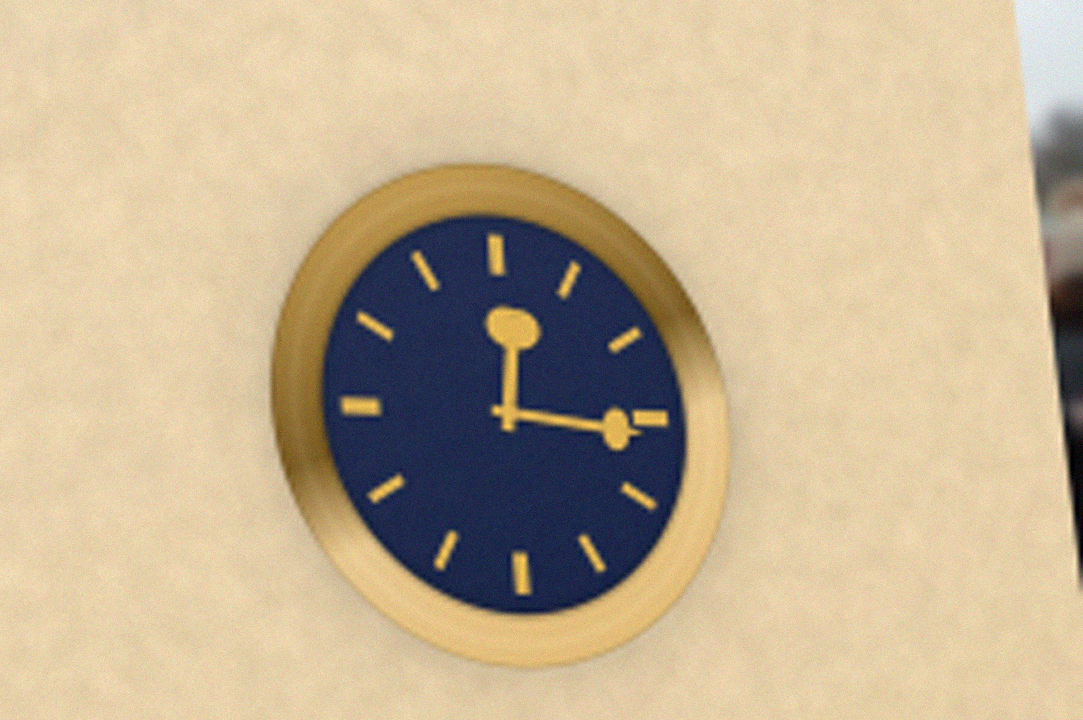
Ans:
12.16
